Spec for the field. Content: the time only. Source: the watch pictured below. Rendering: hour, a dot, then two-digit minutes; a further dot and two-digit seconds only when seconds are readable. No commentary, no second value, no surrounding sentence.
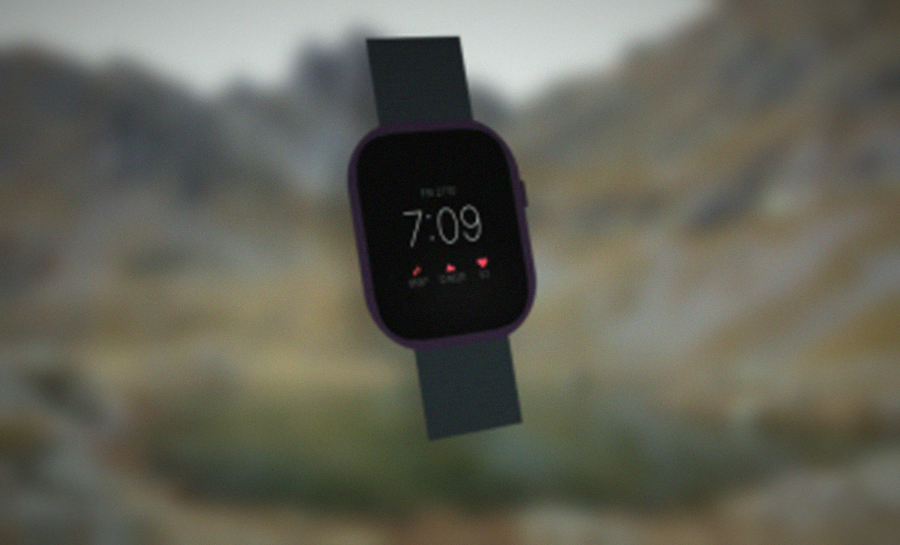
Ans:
7.09
